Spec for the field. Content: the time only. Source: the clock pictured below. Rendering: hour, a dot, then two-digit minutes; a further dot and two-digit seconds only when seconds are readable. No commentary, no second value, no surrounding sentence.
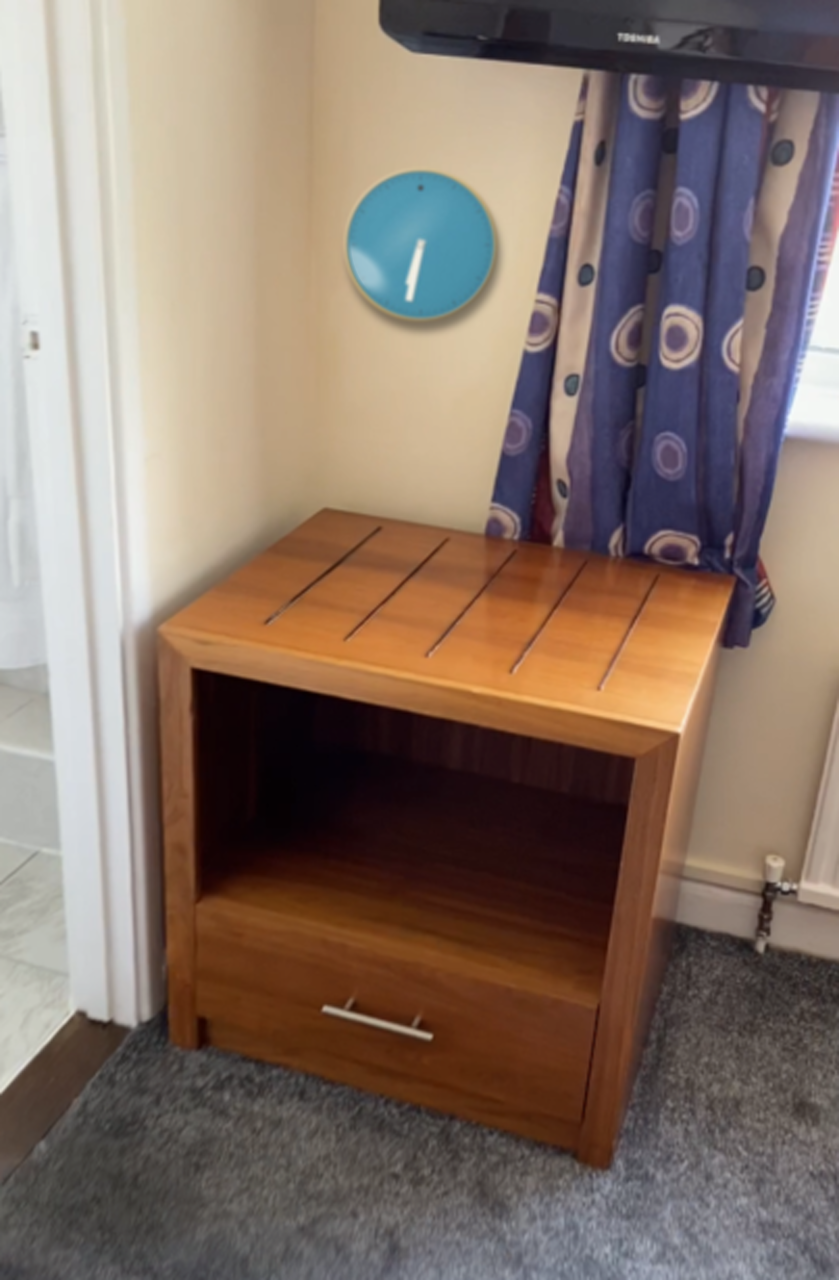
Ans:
6.32
